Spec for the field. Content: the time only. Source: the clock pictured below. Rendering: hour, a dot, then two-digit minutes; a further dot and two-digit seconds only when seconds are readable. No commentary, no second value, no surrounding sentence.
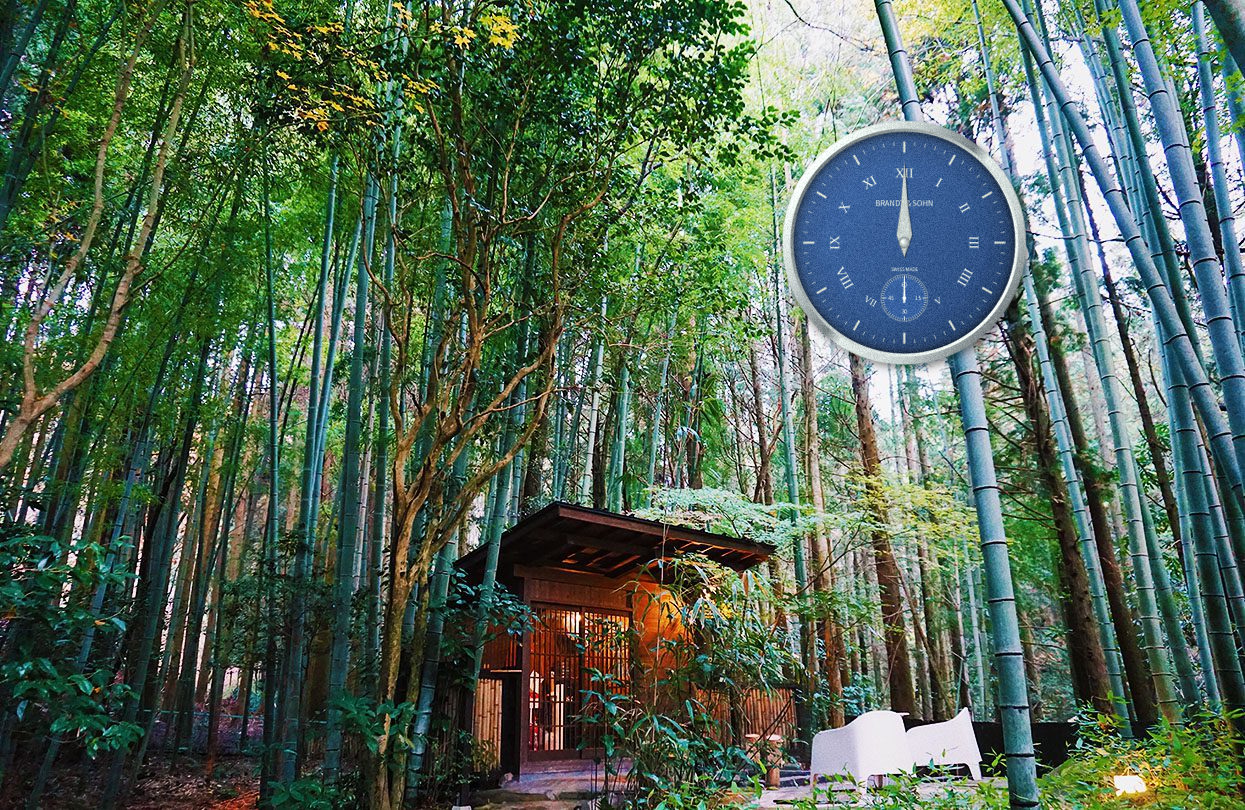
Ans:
12.00
